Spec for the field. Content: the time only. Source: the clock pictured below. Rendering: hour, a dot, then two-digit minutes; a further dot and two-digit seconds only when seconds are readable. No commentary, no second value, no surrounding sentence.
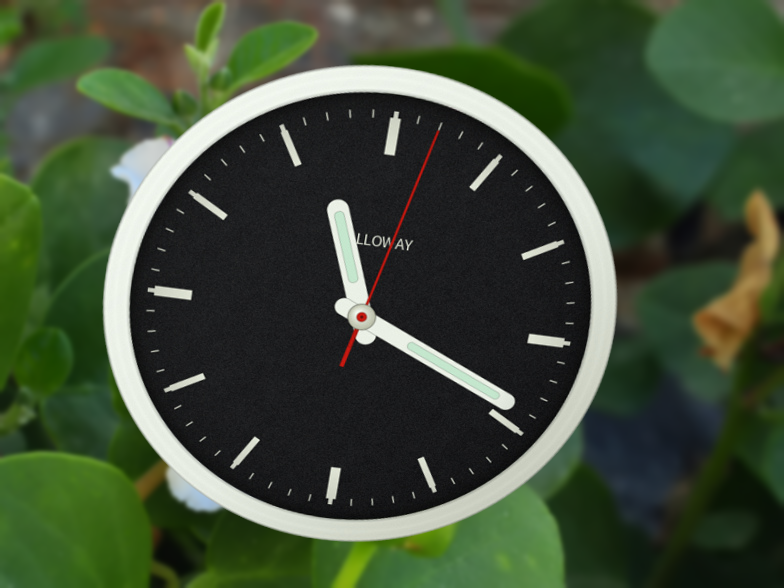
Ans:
11.19.02
